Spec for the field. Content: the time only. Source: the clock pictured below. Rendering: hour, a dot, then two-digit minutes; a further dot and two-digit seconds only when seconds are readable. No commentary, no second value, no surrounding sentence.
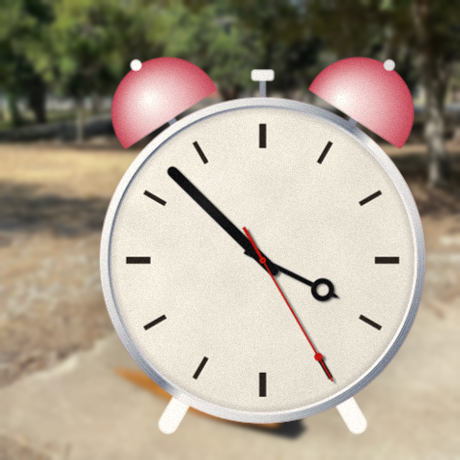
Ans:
3.52.25
